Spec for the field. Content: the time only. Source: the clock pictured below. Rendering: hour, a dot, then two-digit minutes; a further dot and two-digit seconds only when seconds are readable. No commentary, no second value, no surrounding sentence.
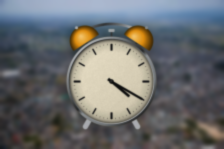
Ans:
4.20
